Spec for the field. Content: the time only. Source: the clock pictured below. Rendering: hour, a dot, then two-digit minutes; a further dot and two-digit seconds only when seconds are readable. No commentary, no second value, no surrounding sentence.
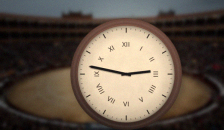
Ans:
2.47
